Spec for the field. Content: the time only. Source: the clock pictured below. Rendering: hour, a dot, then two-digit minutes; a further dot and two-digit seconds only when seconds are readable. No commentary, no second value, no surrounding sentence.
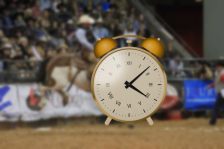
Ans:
4.08
